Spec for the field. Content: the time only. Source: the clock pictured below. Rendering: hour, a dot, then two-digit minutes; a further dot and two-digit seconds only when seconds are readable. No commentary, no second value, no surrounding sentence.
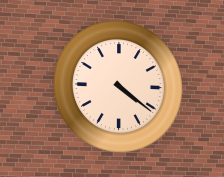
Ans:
4.21
